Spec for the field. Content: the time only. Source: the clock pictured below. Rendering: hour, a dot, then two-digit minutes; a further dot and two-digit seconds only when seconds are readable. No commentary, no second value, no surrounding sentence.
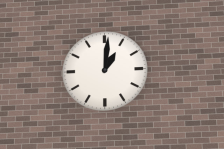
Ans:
1.01
